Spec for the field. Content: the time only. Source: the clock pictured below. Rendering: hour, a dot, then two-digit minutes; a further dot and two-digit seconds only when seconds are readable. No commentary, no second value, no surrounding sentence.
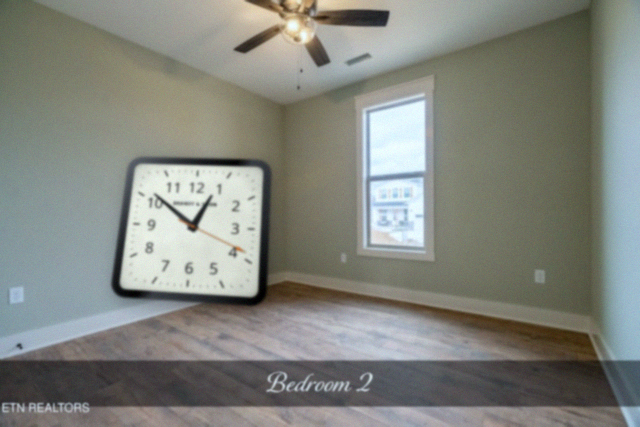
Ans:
12.51.19
